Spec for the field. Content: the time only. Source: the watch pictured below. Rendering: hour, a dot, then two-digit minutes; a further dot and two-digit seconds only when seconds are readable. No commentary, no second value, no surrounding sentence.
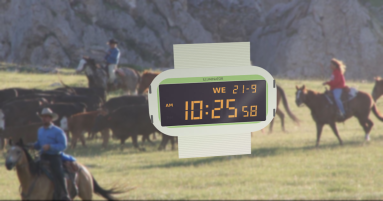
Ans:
10.25.58
